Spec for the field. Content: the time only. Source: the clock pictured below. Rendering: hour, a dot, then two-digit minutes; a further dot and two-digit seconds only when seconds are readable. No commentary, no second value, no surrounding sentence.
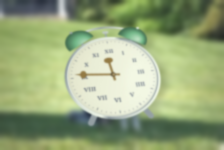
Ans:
11.46
